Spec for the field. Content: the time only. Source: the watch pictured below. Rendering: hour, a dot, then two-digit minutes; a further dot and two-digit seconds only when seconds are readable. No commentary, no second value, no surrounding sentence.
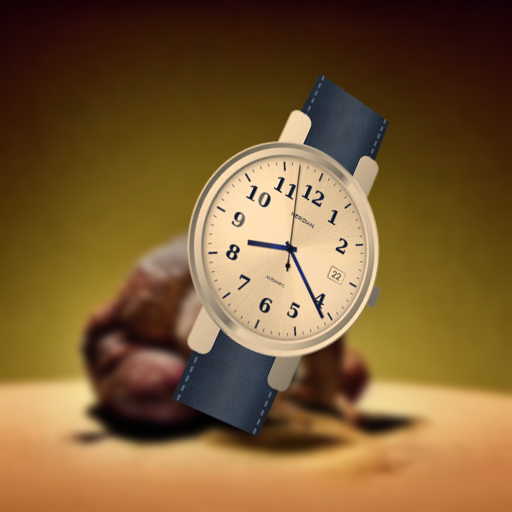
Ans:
8.20.57
